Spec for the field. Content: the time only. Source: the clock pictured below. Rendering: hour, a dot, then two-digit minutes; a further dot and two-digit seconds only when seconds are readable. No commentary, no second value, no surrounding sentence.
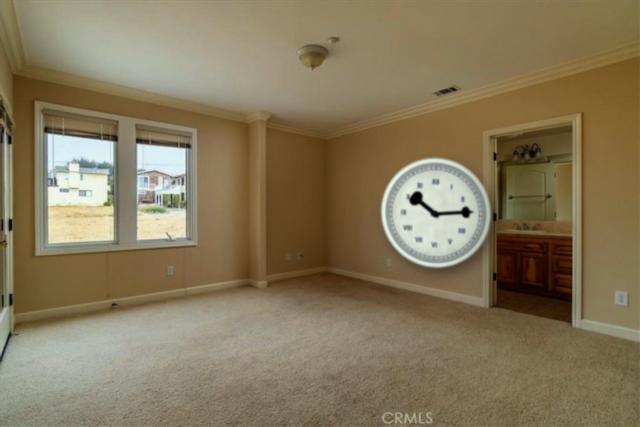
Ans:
10.14
